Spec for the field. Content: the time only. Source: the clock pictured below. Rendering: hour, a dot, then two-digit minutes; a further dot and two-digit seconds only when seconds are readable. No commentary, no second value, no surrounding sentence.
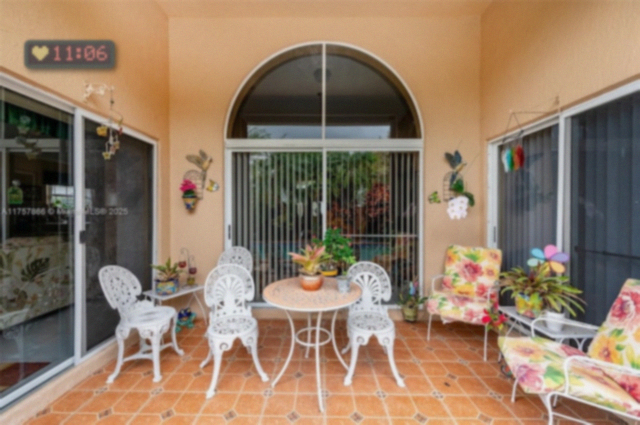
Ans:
11.06
